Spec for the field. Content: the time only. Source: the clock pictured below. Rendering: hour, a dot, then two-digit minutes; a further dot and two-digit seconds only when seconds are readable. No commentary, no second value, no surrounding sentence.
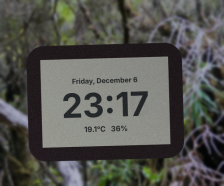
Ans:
23.17
